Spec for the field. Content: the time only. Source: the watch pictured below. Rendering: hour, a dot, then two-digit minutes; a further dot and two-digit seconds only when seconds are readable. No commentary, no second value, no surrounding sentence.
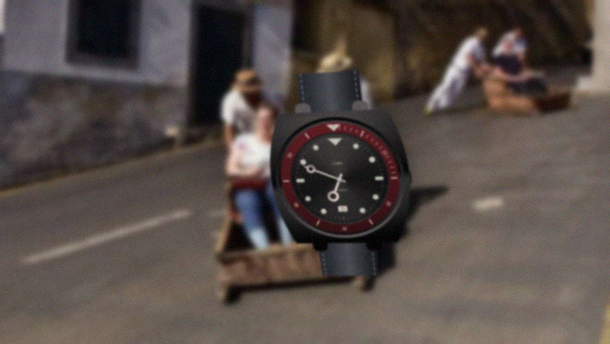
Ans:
6.49
